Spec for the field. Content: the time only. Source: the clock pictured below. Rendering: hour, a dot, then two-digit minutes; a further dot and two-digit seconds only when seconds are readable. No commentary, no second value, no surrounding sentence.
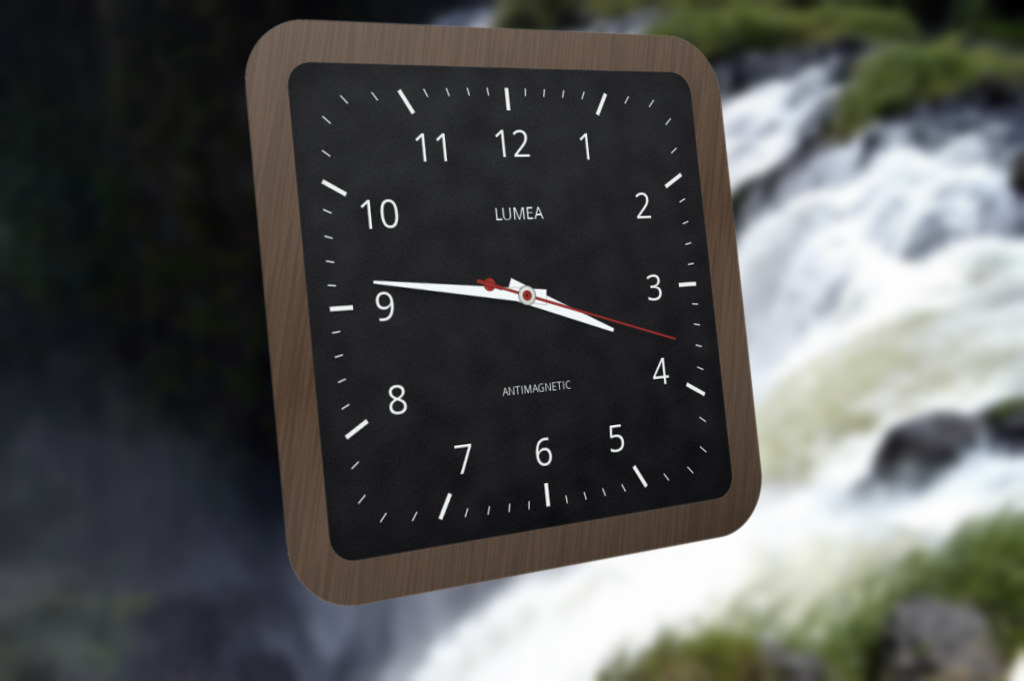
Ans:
3.46.18
